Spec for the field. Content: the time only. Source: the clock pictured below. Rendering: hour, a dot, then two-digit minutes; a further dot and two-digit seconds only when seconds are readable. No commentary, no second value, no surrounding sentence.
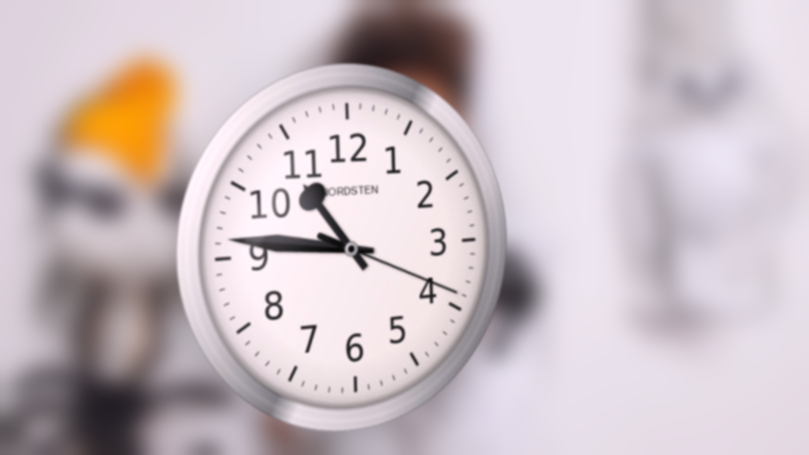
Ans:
10.46.19
